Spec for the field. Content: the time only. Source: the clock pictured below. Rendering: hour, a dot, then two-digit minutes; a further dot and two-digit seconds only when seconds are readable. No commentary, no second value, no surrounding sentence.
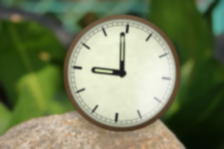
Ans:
8.59
